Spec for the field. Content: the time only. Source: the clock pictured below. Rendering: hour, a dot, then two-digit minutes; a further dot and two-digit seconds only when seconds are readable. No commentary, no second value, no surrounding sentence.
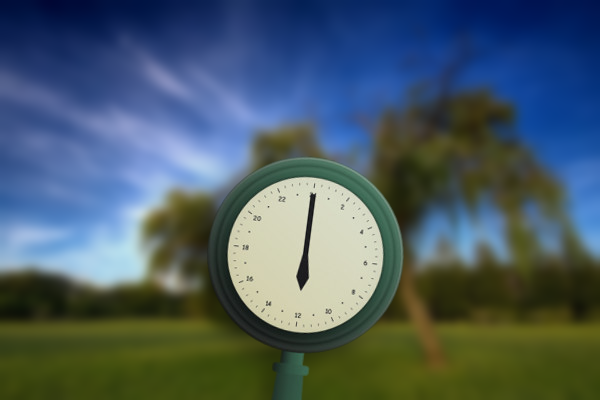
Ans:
12.00
